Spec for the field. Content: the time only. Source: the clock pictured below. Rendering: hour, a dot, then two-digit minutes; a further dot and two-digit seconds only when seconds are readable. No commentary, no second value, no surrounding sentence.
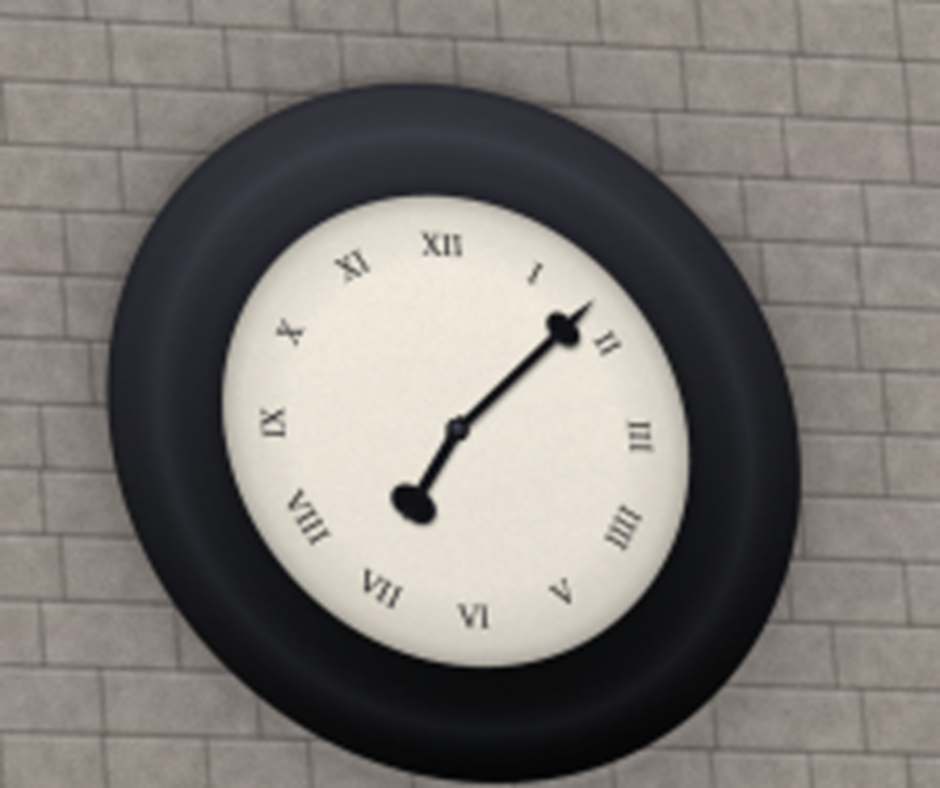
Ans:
7.08
